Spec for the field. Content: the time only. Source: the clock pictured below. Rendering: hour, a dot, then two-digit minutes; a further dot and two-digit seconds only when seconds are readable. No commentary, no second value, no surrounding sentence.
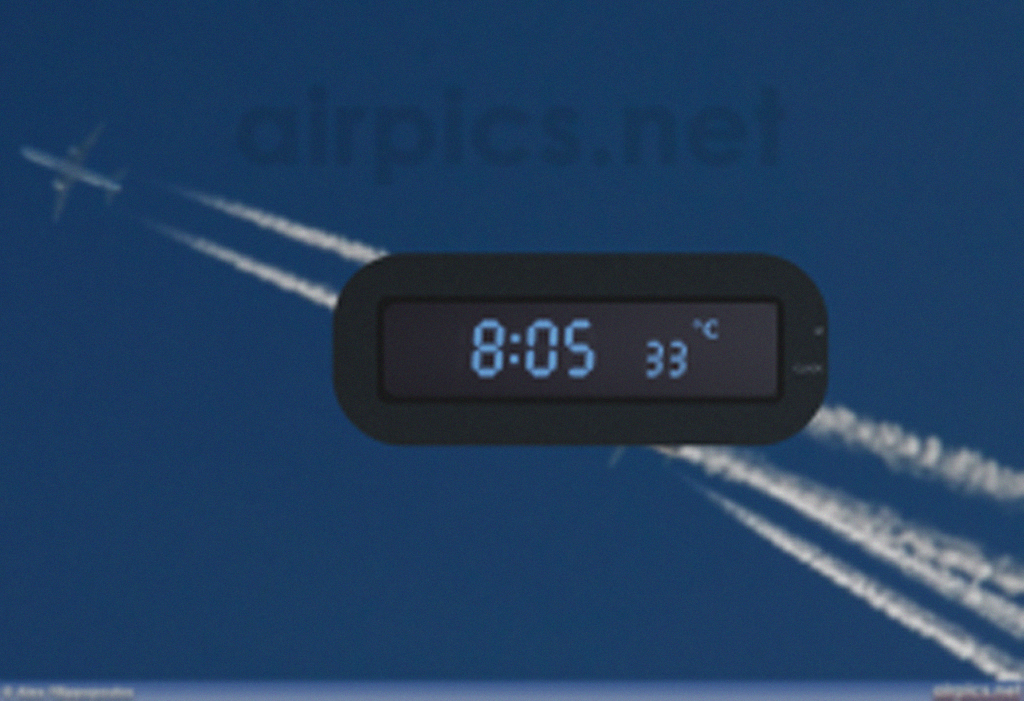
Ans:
8.05
